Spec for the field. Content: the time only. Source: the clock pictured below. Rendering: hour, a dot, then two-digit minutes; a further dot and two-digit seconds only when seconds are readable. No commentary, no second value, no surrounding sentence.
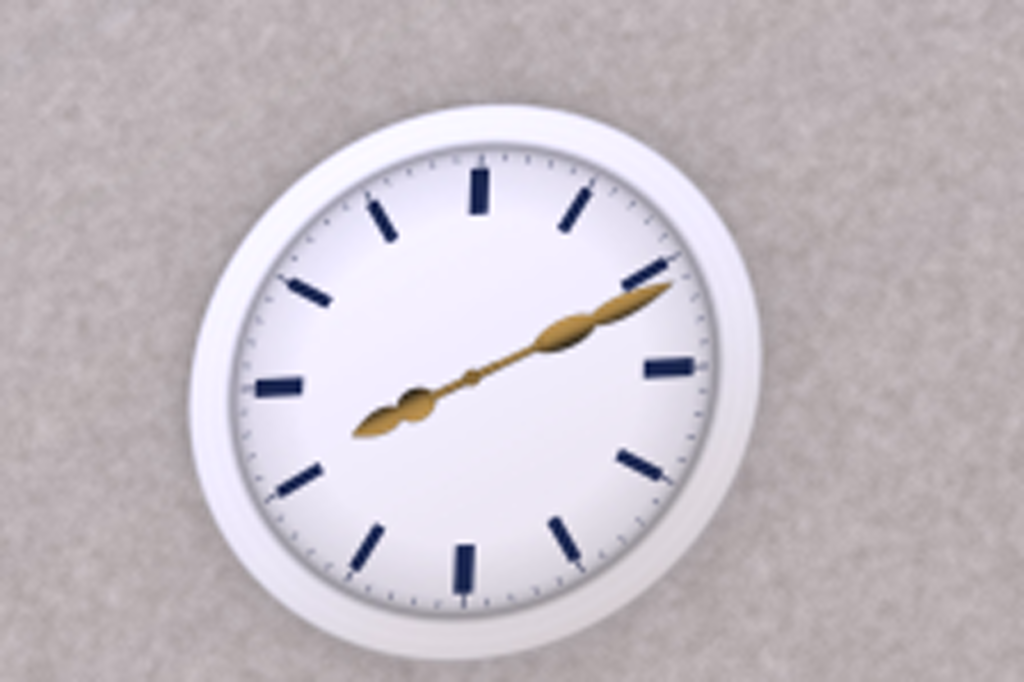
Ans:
8.11
